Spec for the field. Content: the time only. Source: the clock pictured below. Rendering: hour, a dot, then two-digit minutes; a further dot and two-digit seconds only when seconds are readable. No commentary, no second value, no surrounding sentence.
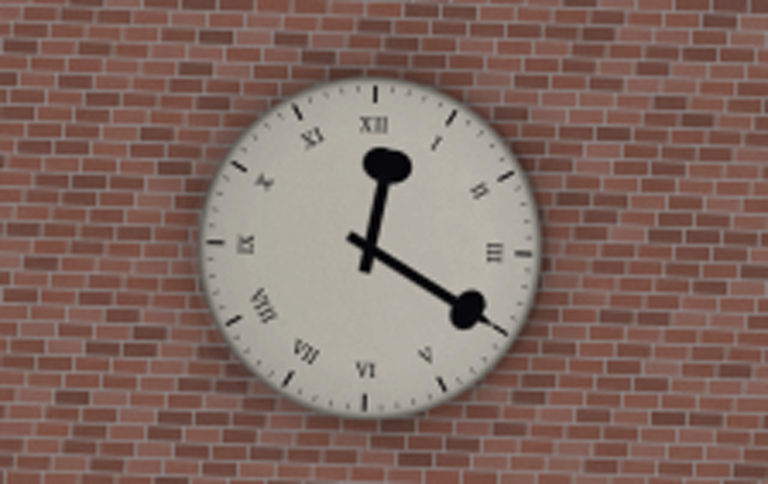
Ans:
12.20
